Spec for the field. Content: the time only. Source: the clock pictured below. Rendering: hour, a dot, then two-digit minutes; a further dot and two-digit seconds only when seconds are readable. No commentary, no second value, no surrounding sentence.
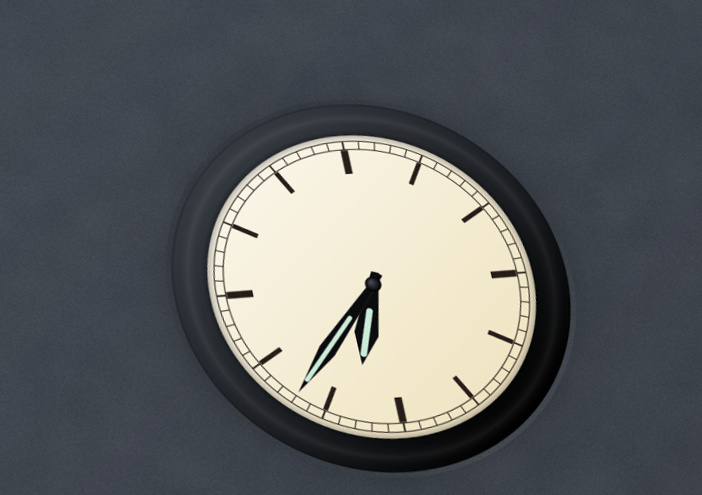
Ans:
6.37
